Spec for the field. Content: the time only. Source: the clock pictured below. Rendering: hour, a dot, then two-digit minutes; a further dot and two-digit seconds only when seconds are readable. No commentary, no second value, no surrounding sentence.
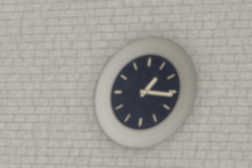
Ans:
1.16
